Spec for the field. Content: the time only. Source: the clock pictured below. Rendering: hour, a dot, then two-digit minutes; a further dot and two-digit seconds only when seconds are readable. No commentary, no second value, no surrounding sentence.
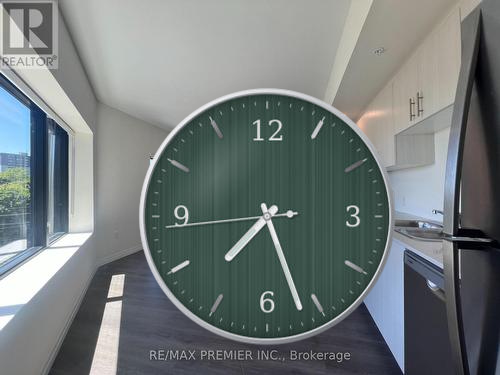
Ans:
7.26.44
